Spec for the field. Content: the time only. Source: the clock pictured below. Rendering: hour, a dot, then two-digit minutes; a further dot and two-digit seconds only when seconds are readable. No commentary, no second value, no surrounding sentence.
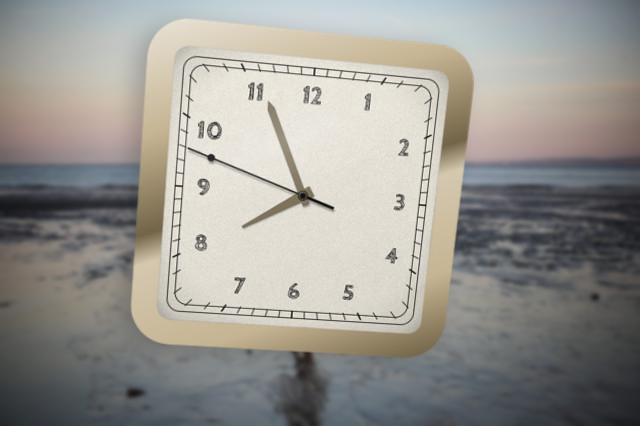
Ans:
7.55.48
